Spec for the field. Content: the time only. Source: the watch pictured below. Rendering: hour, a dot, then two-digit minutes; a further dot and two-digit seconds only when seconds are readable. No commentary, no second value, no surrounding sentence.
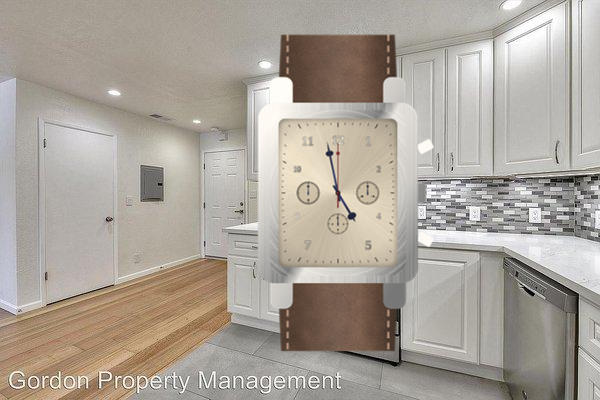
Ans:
4.58
